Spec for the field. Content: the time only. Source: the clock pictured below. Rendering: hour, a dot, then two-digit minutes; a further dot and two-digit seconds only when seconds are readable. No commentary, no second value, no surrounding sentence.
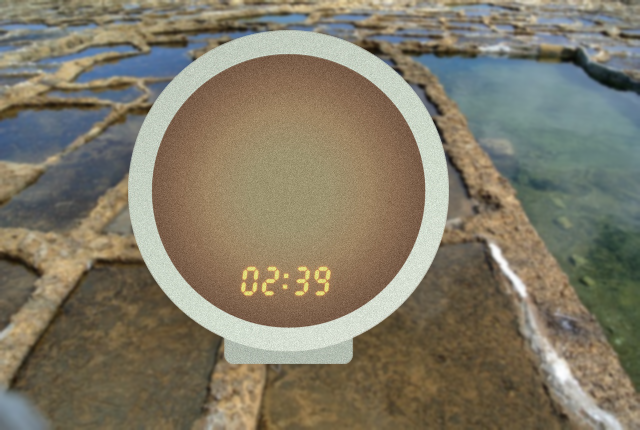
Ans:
2.39
